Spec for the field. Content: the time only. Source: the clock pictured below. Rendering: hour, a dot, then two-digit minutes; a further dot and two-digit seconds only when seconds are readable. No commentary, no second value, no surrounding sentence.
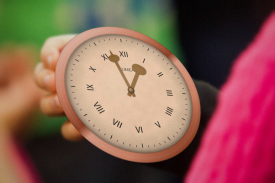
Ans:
12.57
